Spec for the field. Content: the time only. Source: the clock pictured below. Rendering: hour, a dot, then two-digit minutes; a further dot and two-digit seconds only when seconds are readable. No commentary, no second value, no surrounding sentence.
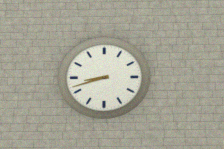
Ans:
8.42
